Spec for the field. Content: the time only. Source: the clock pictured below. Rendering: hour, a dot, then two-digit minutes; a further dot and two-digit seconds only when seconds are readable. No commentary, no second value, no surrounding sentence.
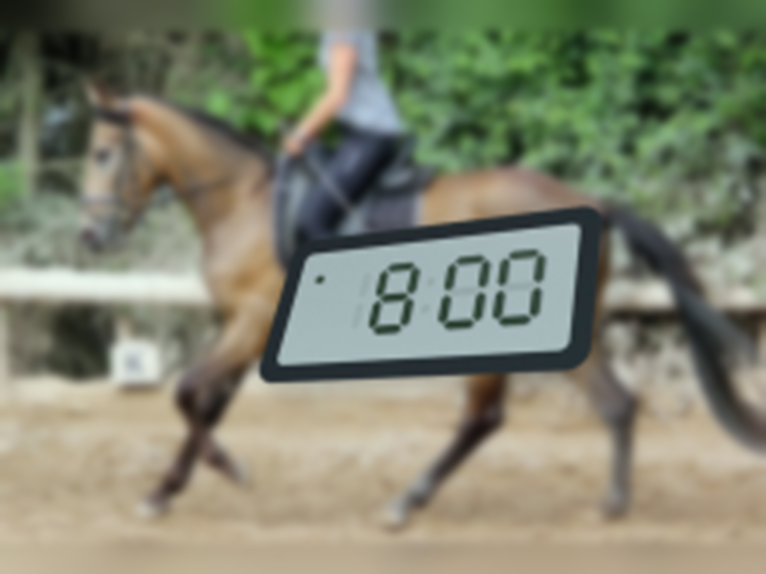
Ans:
8.00
